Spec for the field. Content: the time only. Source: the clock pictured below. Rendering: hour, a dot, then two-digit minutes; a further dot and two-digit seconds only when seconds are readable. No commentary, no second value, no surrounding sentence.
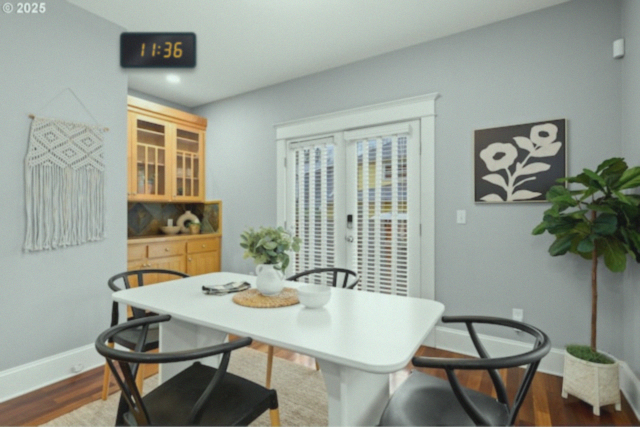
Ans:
11.36
